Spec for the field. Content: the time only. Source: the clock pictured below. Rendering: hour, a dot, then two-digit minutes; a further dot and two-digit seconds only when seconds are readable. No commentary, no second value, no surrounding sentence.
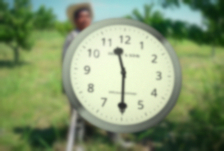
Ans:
11.30
